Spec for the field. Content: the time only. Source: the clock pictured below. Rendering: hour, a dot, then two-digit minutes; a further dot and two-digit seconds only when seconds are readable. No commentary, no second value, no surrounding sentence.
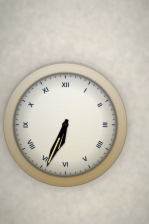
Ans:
6.34
